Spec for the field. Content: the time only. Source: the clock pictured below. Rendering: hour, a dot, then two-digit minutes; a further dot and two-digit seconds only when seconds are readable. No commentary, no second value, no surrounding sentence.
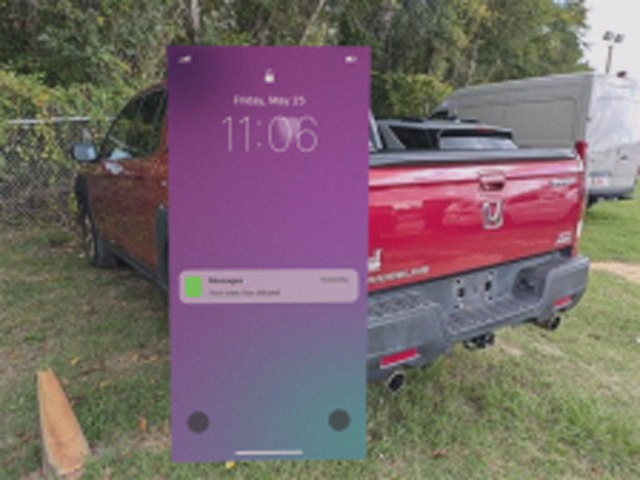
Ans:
11.06
